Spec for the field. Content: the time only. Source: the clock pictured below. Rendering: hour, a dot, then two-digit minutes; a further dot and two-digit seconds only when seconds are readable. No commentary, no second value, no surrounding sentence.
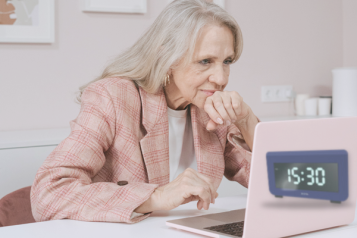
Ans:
15.30
